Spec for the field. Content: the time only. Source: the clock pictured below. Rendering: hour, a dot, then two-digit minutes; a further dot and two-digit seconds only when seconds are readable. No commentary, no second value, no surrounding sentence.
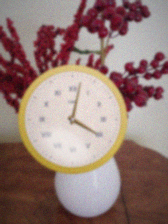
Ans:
4.02
